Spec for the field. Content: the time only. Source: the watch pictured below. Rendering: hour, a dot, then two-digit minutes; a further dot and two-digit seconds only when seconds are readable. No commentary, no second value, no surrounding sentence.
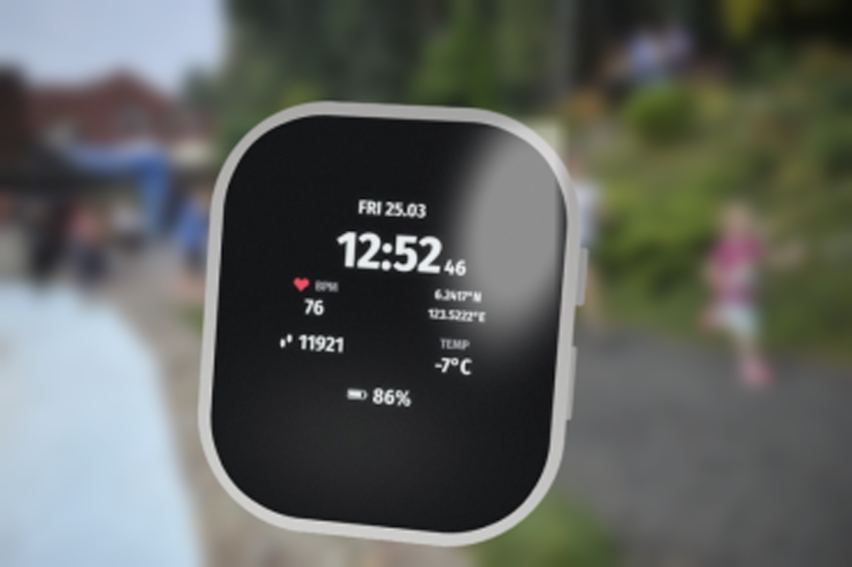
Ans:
12.52.46
